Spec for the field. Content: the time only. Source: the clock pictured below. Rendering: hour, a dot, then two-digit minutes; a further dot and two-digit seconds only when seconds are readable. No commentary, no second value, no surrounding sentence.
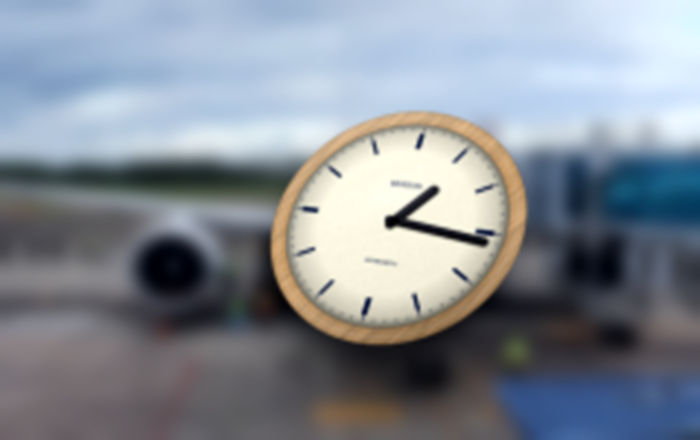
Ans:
1.16
